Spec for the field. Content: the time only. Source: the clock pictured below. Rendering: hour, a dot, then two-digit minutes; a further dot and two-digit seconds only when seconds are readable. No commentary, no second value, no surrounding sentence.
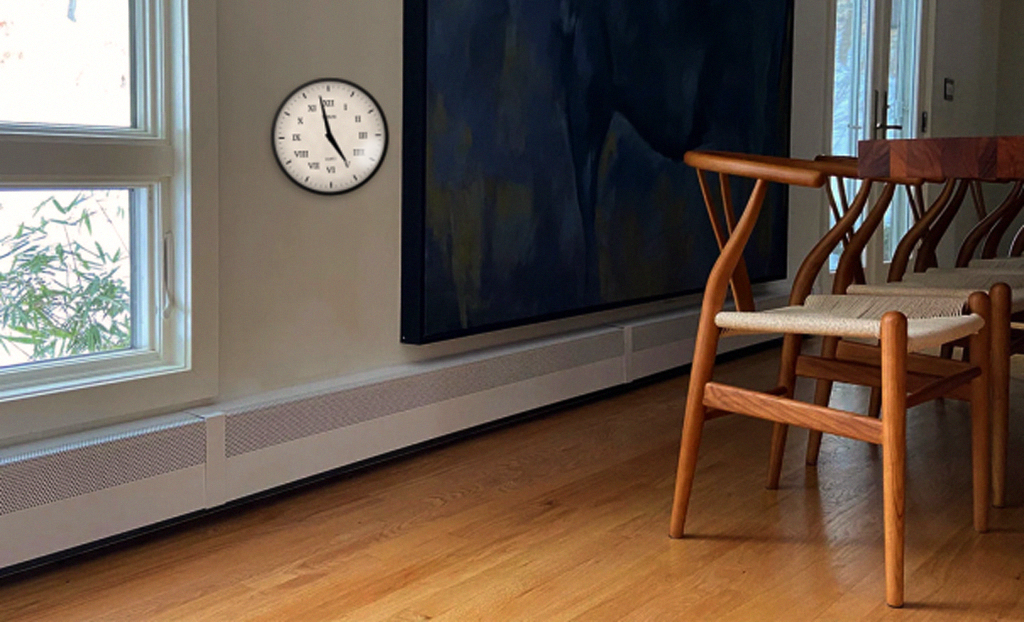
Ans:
4.58
